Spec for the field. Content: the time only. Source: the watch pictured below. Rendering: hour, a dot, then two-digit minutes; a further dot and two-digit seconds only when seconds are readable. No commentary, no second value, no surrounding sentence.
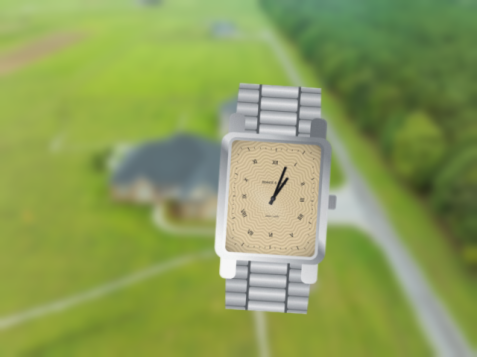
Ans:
1.03
